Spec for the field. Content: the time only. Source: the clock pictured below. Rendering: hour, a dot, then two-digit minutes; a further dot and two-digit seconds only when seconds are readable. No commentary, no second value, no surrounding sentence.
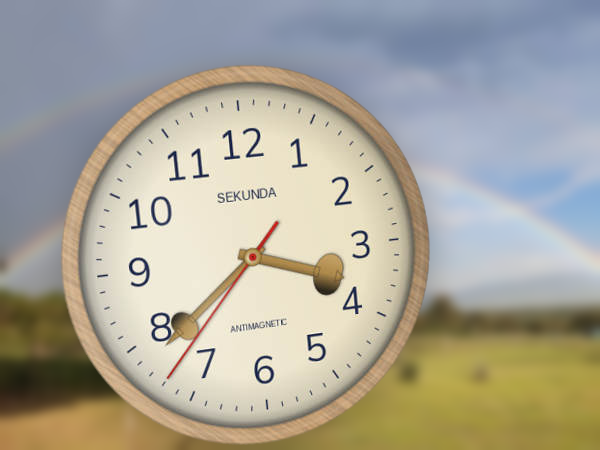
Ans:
3.38.37
